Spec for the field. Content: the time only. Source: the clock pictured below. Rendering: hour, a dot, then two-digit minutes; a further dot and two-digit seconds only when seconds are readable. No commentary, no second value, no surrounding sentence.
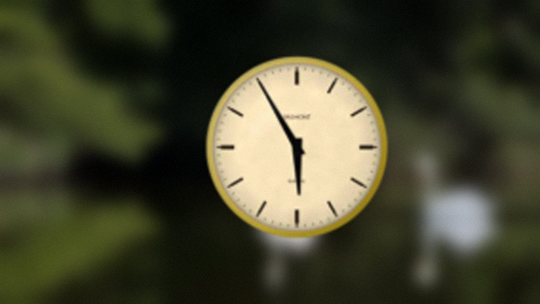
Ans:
5.55
